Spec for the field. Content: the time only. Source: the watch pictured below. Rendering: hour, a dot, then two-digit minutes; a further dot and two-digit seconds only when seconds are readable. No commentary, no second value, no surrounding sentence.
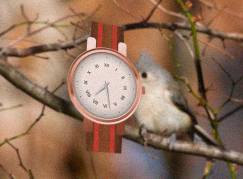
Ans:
7.28
